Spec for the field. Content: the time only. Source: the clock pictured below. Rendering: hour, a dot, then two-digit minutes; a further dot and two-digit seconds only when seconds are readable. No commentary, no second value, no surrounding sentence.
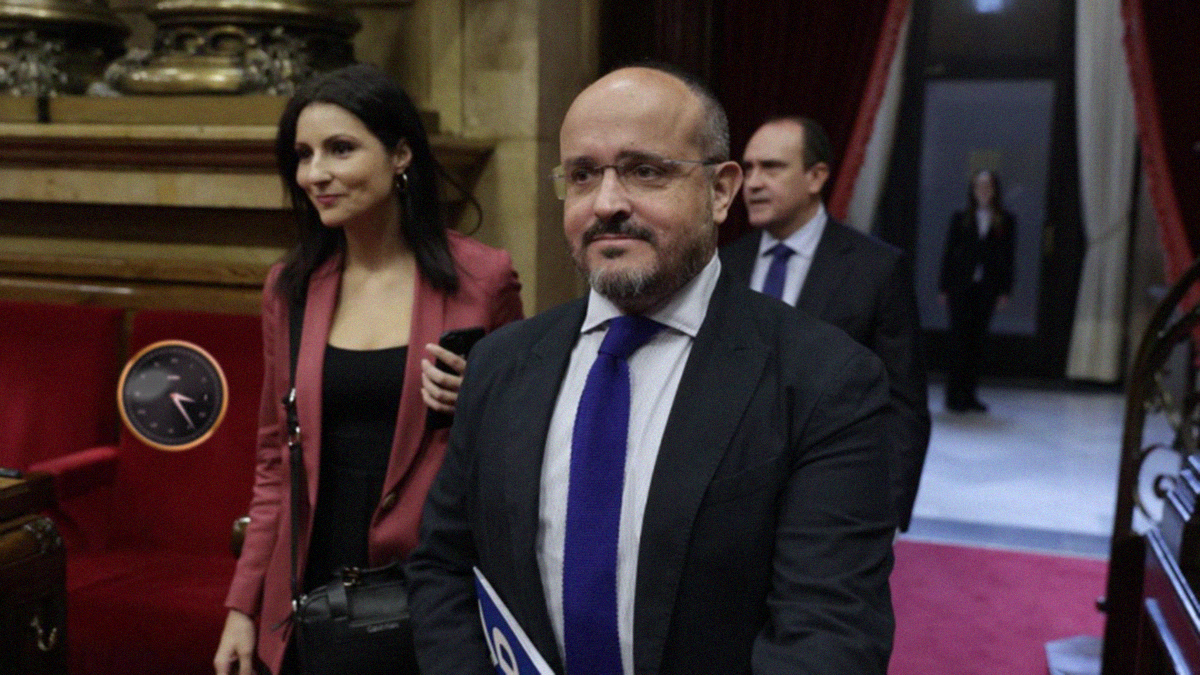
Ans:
3.24
